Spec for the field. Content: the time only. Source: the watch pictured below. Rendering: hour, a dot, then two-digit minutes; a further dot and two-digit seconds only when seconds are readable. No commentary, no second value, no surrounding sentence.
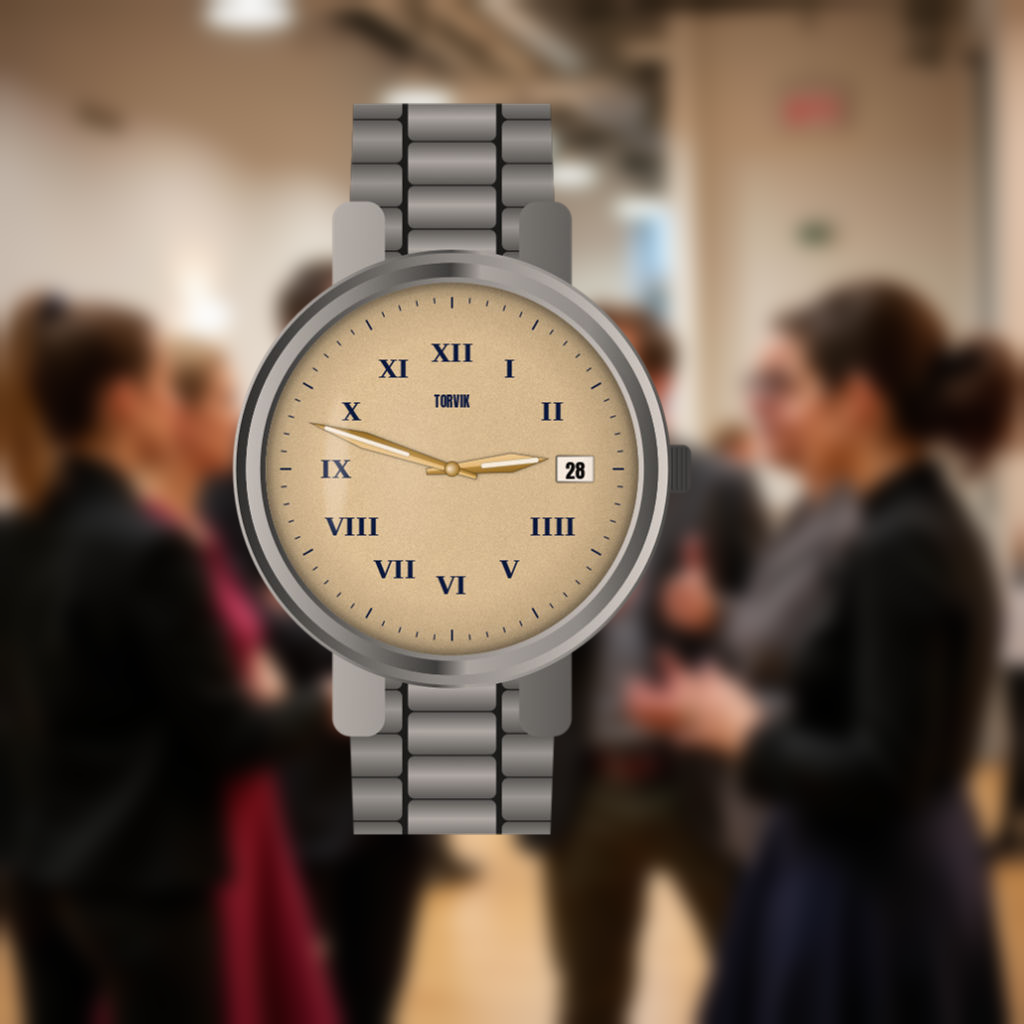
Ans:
2.48
